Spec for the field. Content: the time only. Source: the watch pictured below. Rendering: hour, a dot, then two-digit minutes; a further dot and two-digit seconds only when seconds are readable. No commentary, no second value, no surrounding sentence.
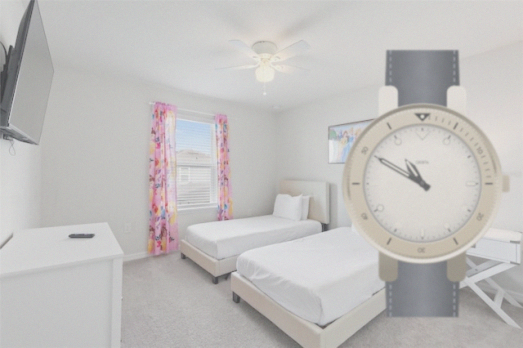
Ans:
10.50
